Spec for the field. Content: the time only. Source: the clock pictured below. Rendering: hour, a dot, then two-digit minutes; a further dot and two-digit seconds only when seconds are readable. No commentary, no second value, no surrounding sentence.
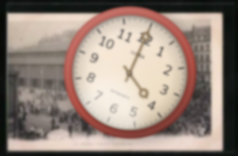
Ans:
4.00
